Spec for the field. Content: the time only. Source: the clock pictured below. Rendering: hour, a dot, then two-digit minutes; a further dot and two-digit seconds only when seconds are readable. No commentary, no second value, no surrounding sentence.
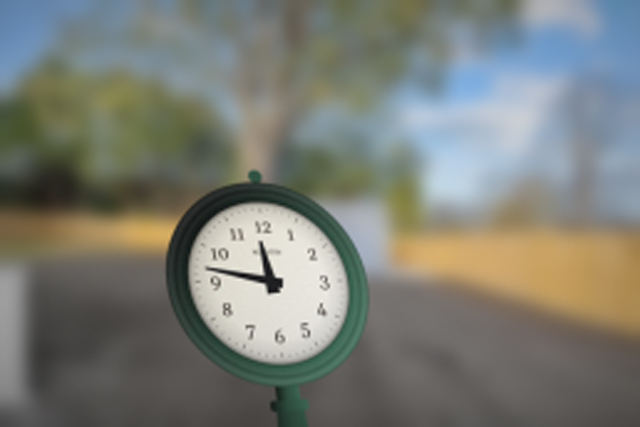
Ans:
11.47
